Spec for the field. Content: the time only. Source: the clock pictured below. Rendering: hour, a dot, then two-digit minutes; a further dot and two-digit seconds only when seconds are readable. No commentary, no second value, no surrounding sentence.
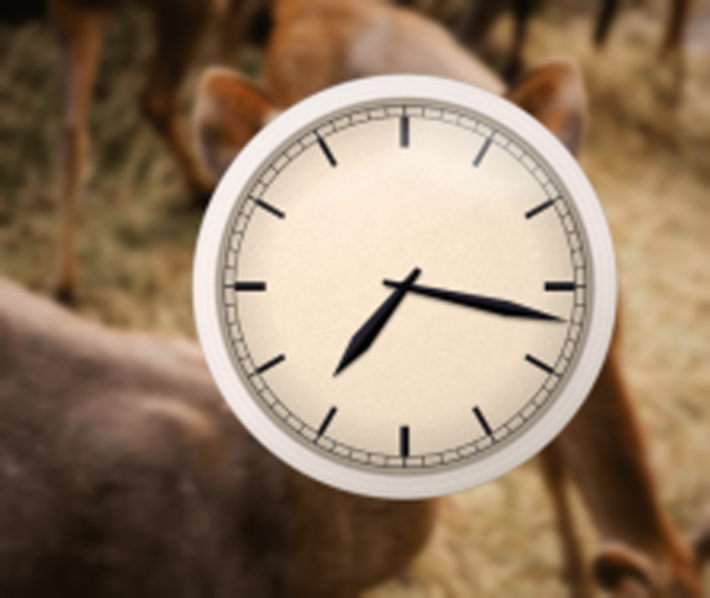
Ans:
7.17
